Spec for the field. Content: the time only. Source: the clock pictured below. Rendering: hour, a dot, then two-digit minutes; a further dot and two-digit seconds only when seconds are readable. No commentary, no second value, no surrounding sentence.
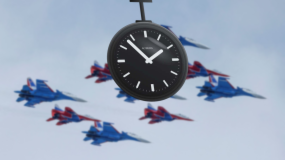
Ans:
1.53
